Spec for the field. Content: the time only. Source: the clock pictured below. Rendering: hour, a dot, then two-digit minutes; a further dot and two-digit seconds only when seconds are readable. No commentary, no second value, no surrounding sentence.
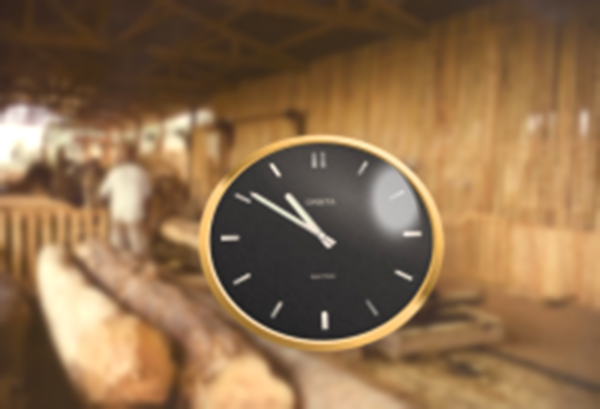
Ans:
10.51
